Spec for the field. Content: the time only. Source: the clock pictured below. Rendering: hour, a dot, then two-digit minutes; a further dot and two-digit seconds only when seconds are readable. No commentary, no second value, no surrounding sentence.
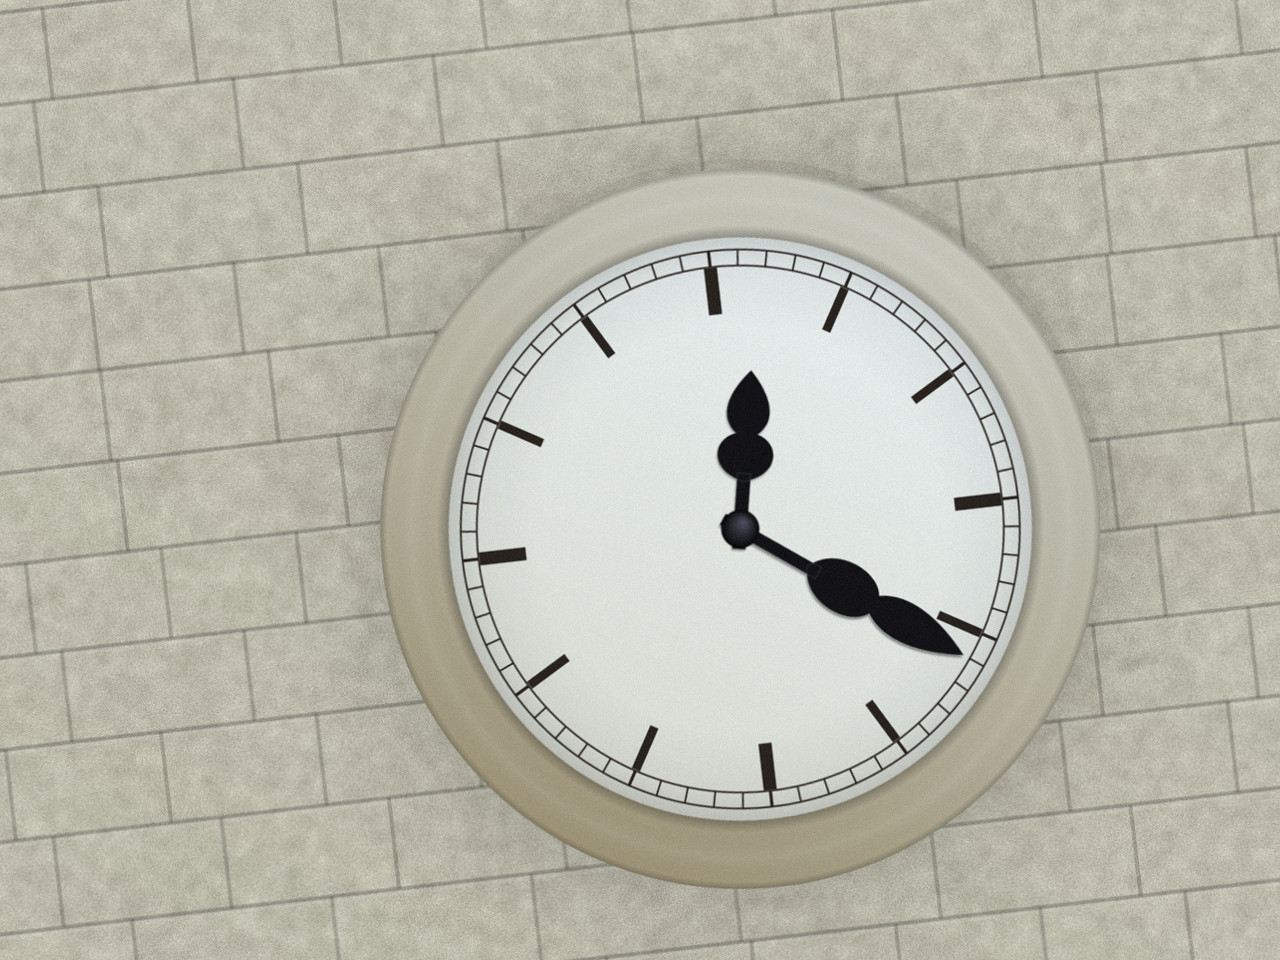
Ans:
12.21
